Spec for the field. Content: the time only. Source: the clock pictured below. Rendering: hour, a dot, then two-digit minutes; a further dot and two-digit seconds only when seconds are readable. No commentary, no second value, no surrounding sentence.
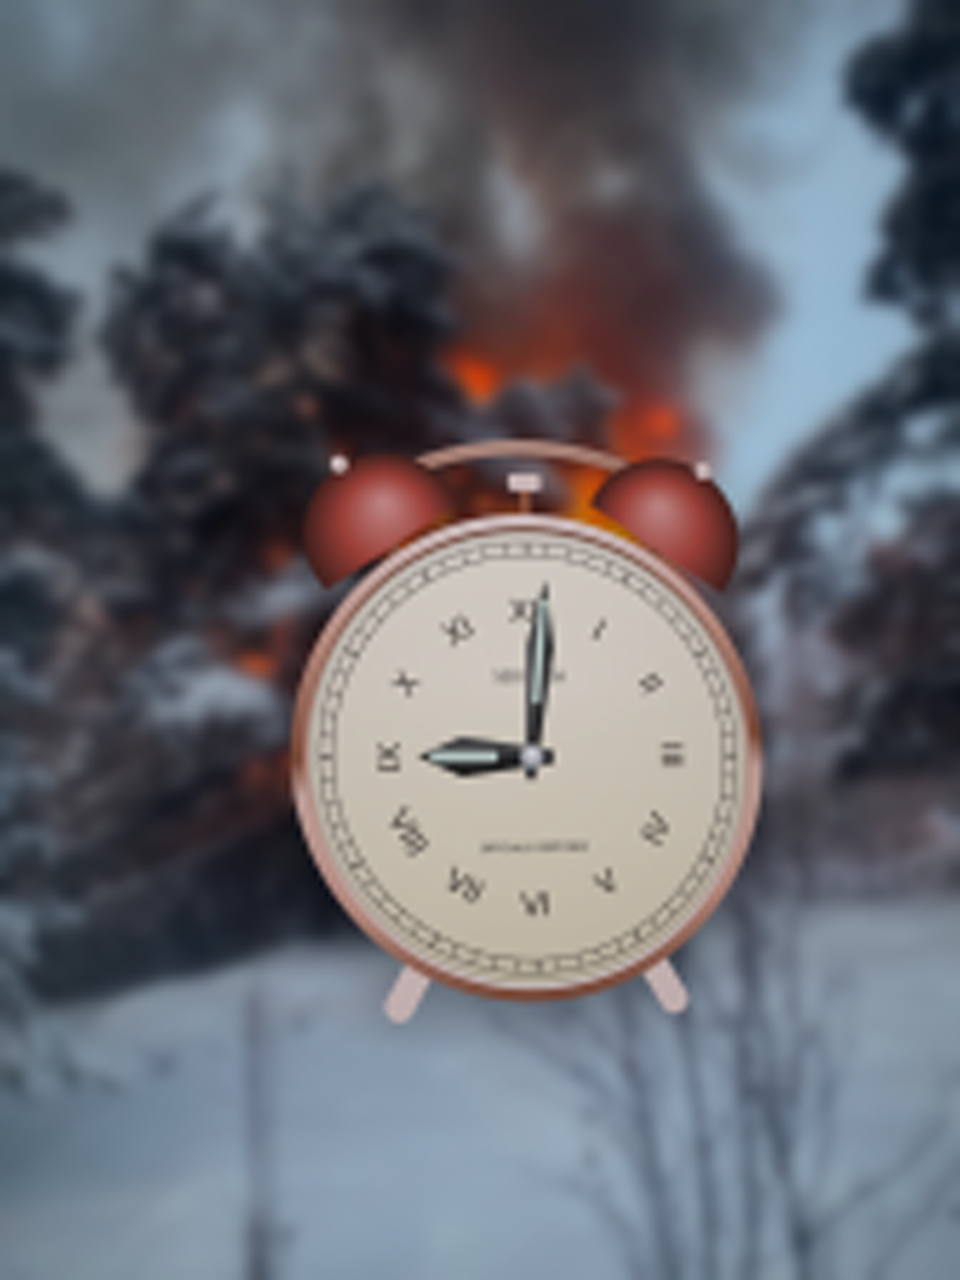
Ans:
9.01
